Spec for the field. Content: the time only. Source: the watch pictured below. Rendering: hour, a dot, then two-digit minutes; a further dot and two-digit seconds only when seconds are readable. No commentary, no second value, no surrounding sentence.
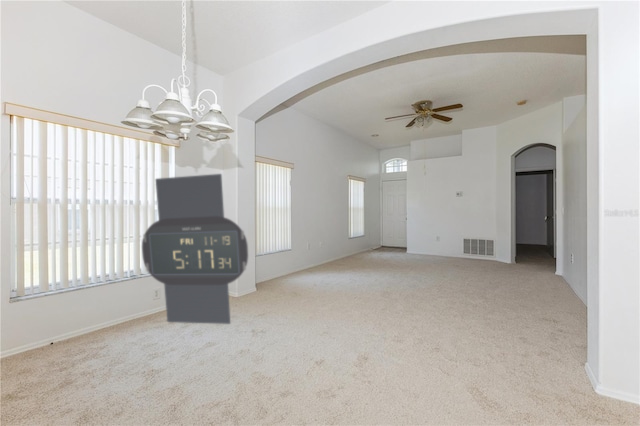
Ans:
5.17.34
